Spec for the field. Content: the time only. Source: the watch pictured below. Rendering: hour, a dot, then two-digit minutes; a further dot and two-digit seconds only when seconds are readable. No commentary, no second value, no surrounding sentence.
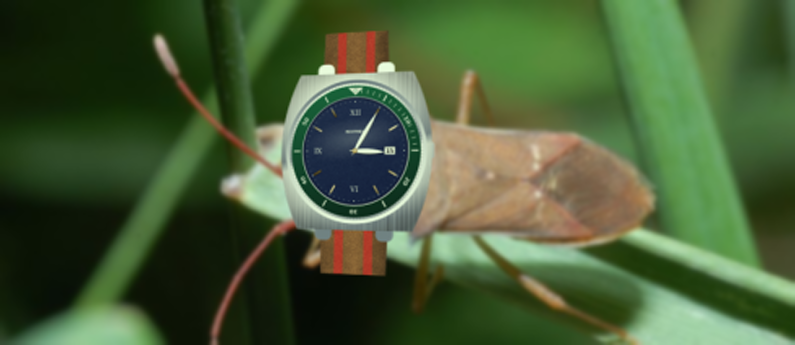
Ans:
3.05
